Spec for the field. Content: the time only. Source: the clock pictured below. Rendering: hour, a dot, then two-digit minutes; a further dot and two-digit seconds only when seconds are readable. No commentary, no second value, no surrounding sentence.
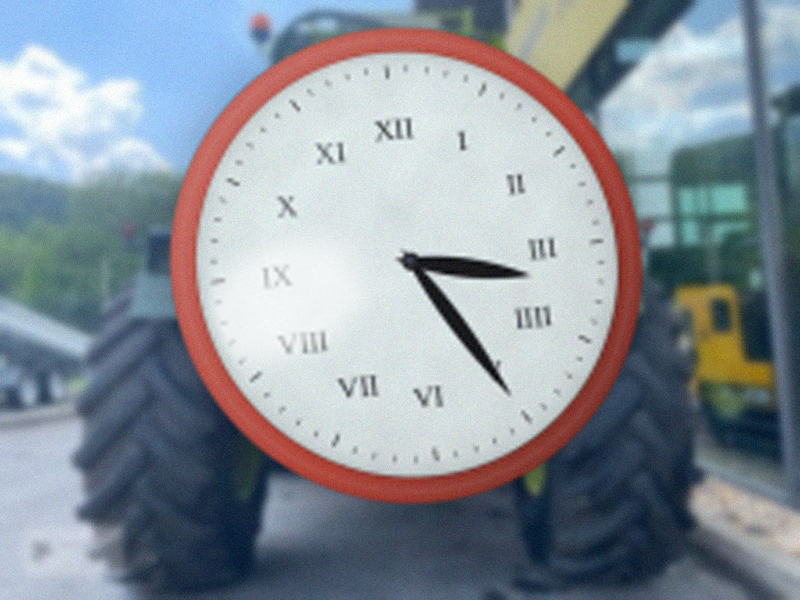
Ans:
3.25
